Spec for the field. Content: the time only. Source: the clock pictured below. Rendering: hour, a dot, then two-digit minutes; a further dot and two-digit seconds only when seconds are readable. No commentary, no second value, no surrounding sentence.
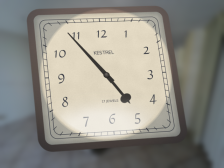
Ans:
4.54
